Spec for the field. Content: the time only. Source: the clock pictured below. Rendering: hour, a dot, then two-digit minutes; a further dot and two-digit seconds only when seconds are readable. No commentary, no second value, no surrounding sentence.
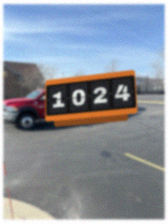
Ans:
10.24
